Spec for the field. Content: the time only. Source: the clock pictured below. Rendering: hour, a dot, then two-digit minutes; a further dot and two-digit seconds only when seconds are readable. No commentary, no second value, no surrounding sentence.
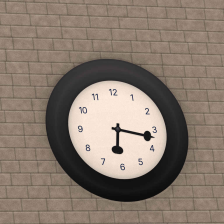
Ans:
6.17
